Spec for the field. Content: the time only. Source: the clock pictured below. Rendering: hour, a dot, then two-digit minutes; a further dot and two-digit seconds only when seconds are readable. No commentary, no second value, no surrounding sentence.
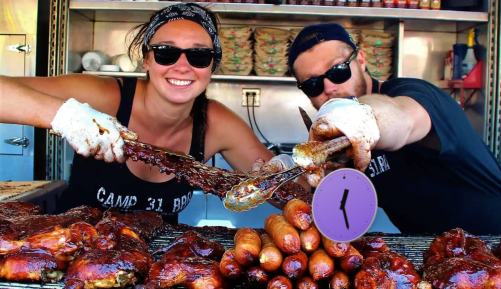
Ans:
12.27
